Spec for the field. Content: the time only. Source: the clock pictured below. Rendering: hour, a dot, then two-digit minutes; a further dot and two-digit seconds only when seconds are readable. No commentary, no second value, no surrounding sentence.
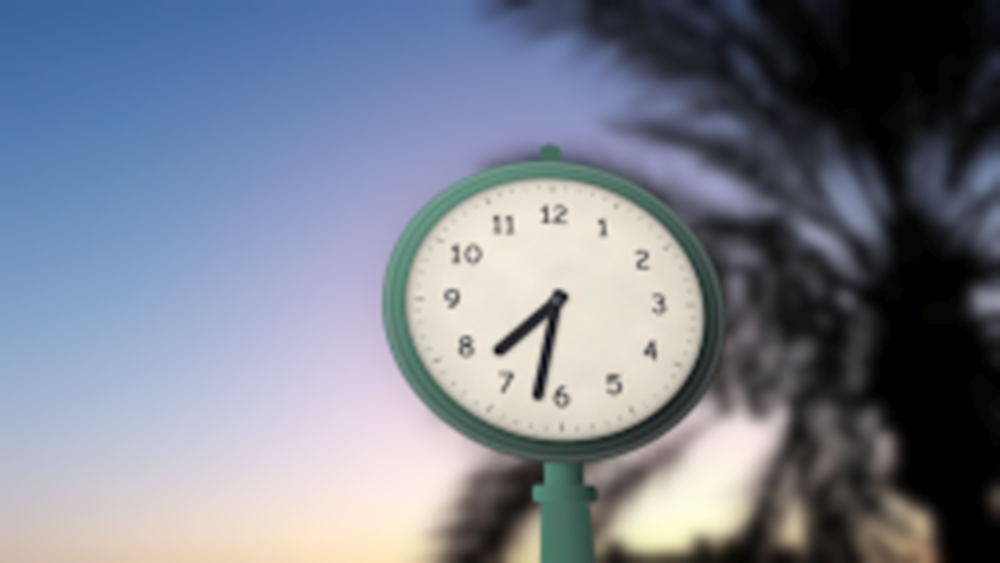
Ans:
7.32
